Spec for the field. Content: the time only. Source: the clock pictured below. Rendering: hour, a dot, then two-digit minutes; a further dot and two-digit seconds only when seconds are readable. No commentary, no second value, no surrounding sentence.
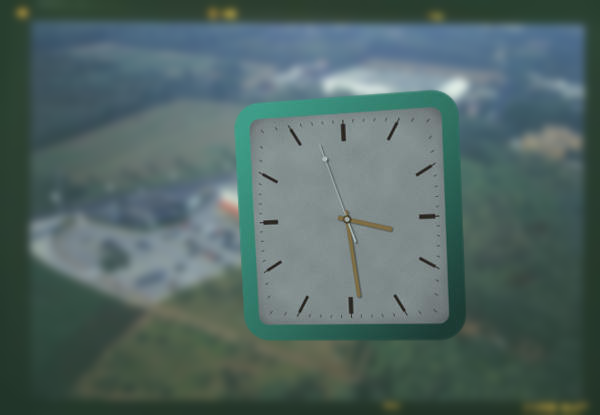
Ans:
3.28.57
